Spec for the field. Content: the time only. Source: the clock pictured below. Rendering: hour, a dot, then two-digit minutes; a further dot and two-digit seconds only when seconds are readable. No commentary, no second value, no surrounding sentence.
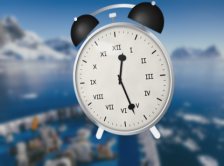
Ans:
12.27
